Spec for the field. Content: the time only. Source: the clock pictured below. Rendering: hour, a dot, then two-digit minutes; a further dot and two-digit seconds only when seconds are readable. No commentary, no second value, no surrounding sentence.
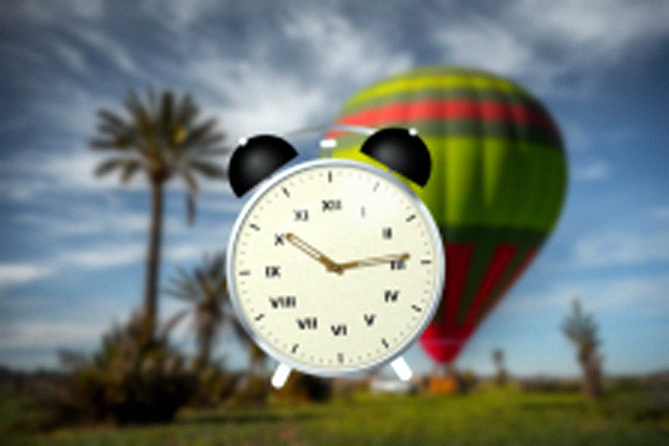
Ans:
10.14
